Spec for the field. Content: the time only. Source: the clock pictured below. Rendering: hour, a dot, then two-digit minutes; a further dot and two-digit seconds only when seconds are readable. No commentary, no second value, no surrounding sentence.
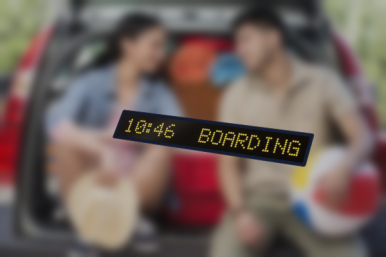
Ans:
10.46
